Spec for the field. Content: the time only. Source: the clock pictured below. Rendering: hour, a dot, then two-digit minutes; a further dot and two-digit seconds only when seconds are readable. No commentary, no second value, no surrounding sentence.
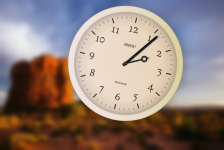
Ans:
2.06
